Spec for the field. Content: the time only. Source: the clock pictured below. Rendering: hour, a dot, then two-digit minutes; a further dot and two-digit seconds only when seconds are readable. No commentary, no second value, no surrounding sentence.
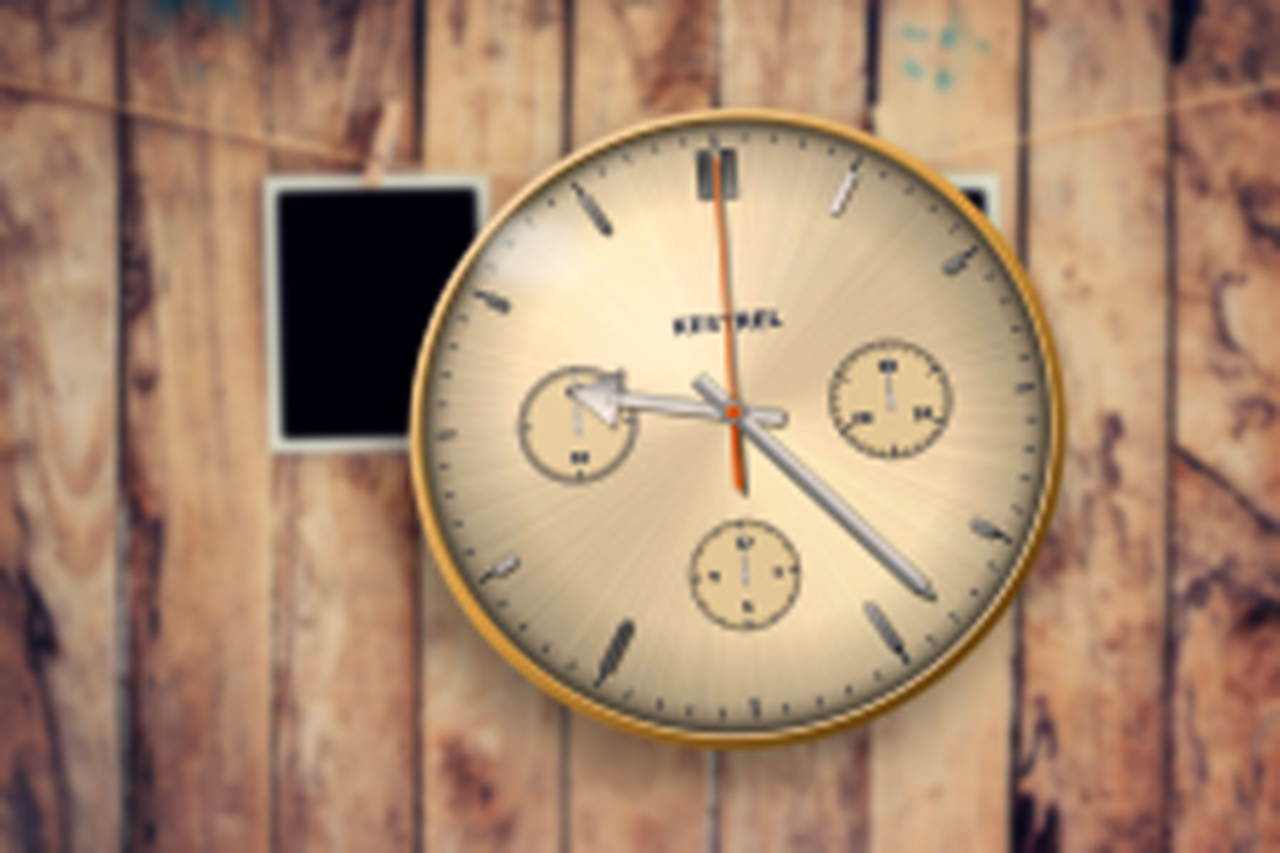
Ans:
9.23
